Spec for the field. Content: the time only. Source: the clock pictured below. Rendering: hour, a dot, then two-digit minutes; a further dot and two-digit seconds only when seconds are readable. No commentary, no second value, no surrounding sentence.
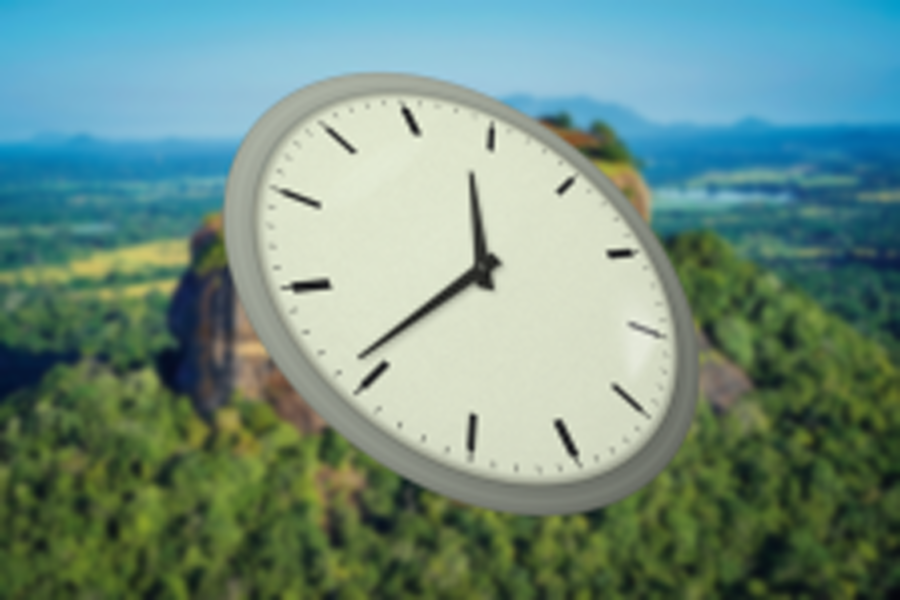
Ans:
12.41
